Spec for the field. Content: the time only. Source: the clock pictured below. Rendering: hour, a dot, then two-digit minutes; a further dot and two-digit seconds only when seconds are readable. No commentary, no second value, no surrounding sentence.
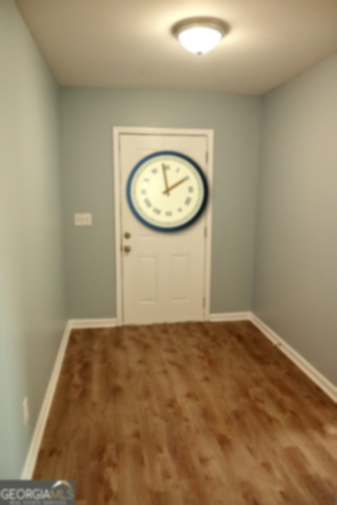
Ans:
1.59
